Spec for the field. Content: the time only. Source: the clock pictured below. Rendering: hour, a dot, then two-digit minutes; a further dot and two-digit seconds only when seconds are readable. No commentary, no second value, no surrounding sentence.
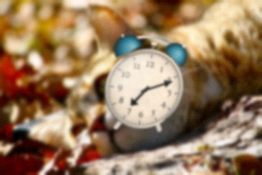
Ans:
7.11
